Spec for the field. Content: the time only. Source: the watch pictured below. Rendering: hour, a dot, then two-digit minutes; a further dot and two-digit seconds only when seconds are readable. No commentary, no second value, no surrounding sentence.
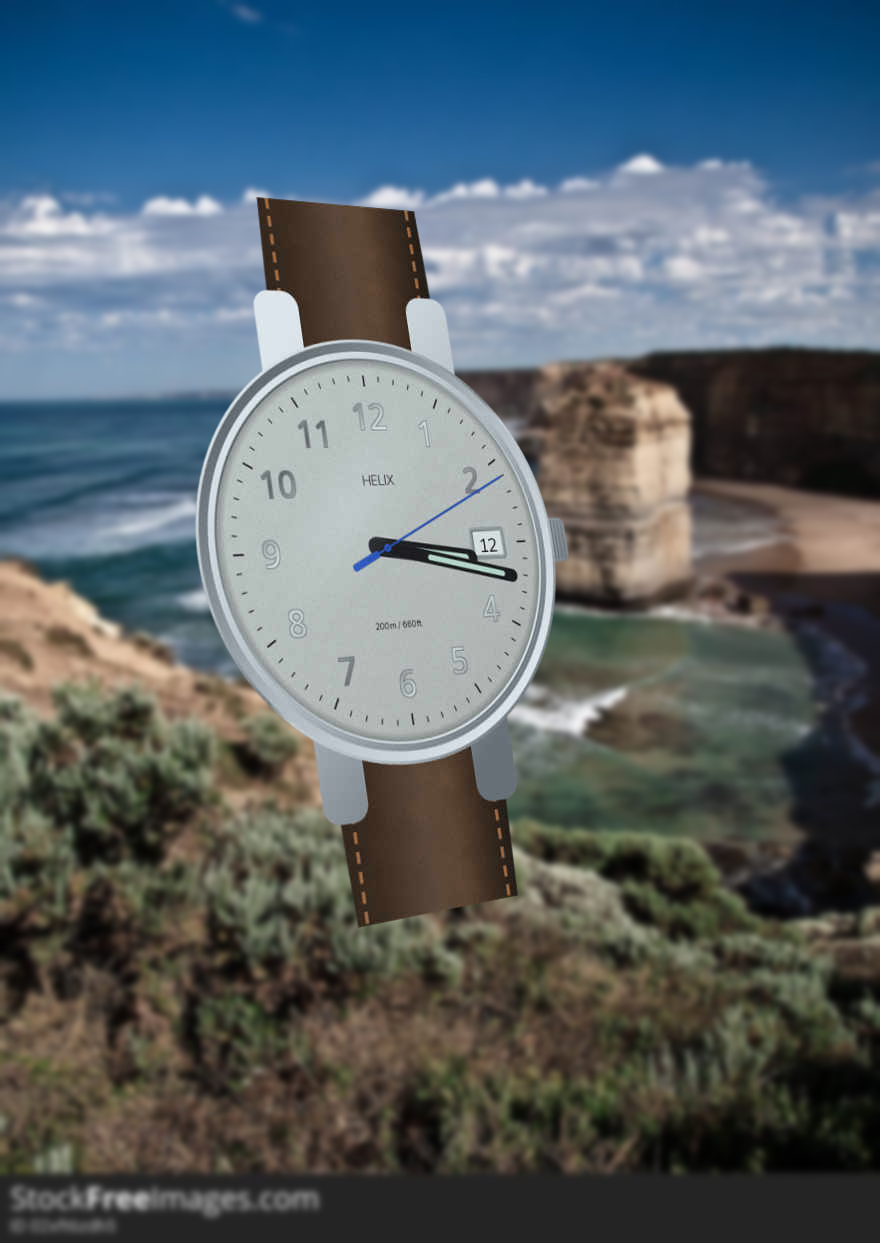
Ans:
3.17.11
